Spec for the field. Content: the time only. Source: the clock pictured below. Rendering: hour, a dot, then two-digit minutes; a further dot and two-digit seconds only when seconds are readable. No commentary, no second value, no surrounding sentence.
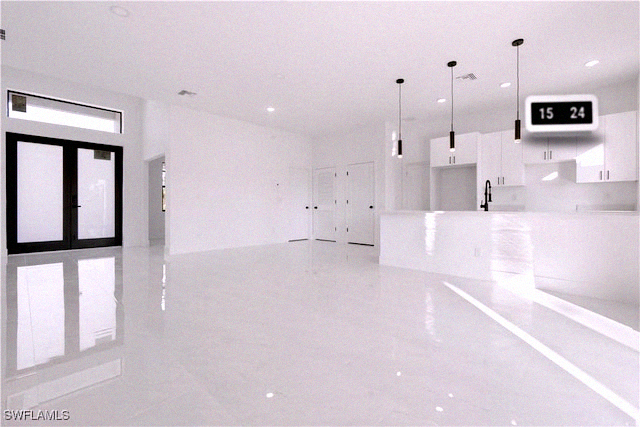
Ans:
15.24
